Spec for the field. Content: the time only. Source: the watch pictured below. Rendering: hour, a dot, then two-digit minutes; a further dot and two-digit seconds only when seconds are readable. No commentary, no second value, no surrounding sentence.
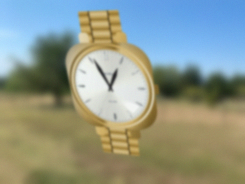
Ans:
12.56
